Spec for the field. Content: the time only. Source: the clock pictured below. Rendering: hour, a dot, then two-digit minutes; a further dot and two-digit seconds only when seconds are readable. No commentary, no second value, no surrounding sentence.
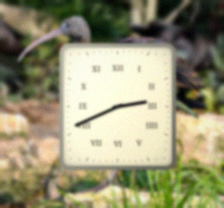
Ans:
2.41
